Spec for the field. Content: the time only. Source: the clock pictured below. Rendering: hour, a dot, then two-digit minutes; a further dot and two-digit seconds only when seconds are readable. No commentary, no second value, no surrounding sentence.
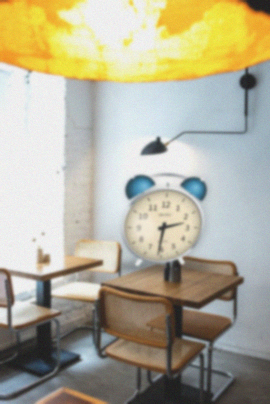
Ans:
2.31
